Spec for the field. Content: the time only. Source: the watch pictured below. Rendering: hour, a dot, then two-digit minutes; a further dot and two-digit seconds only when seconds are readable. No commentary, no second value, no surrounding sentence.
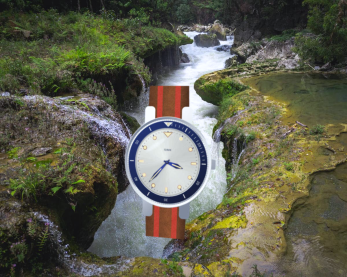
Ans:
3.37
